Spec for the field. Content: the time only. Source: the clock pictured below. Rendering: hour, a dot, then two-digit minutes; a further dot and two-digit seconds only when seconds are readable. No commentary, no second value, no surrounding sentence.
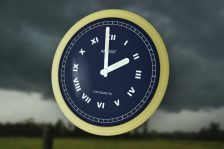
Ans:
1.59
